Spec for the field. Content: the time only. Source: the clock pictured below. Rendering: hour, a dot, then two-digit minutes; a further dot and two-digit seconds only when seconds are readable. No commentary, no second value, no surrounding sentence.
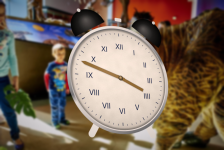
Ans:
3.48
